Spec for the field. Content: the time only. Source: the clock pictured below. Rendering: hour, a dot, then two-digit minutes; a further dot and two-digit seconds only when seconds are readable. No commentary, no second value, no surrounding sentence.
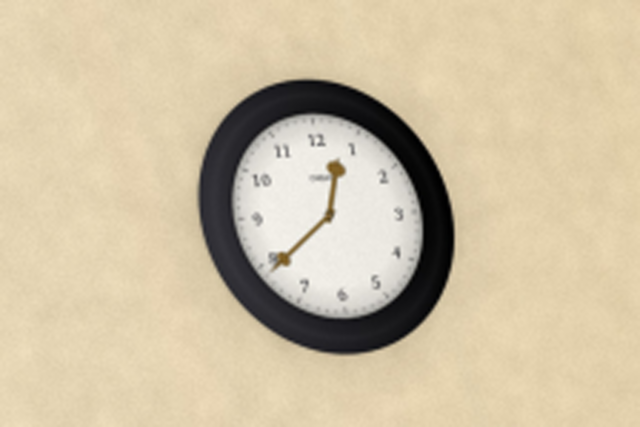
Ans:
12.39
